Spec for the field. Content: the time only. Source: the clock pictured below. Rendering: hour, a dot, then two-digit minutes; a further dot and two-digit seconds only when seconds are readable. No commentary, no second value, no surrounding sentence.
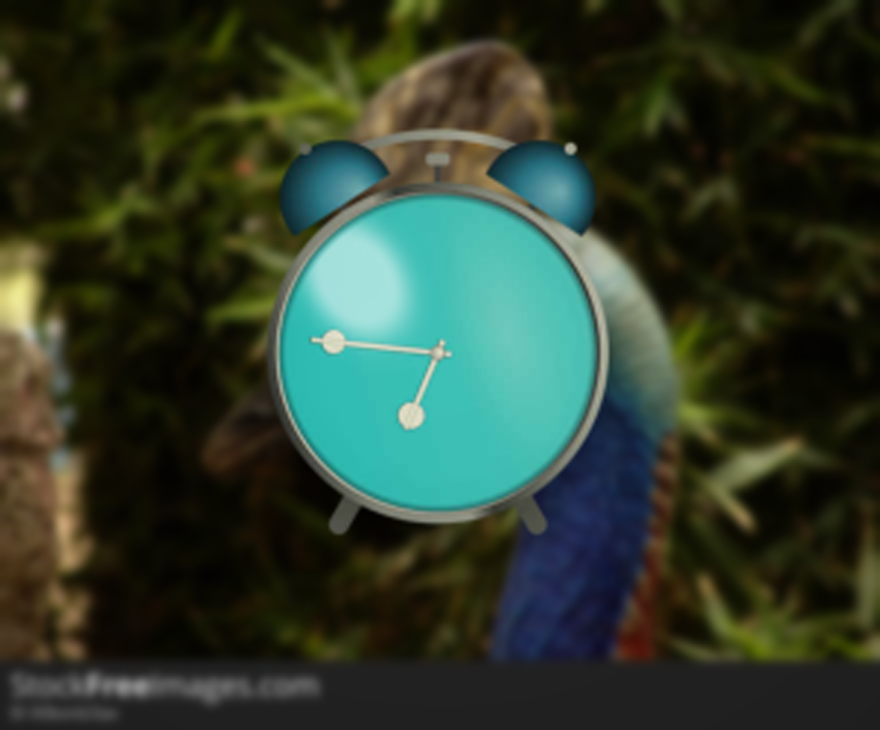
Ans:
6.46
